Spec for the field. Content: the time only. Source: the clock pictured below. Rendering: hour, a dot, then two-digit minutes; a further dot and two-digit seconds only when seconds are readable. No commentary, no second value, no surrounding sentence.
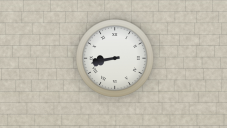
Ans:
8.43
